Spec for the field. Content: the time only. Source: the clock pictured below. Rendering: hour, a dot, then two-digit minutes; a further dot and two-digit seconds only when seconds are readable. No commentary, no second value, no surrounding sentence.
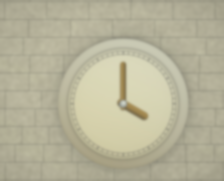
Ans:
4.00
